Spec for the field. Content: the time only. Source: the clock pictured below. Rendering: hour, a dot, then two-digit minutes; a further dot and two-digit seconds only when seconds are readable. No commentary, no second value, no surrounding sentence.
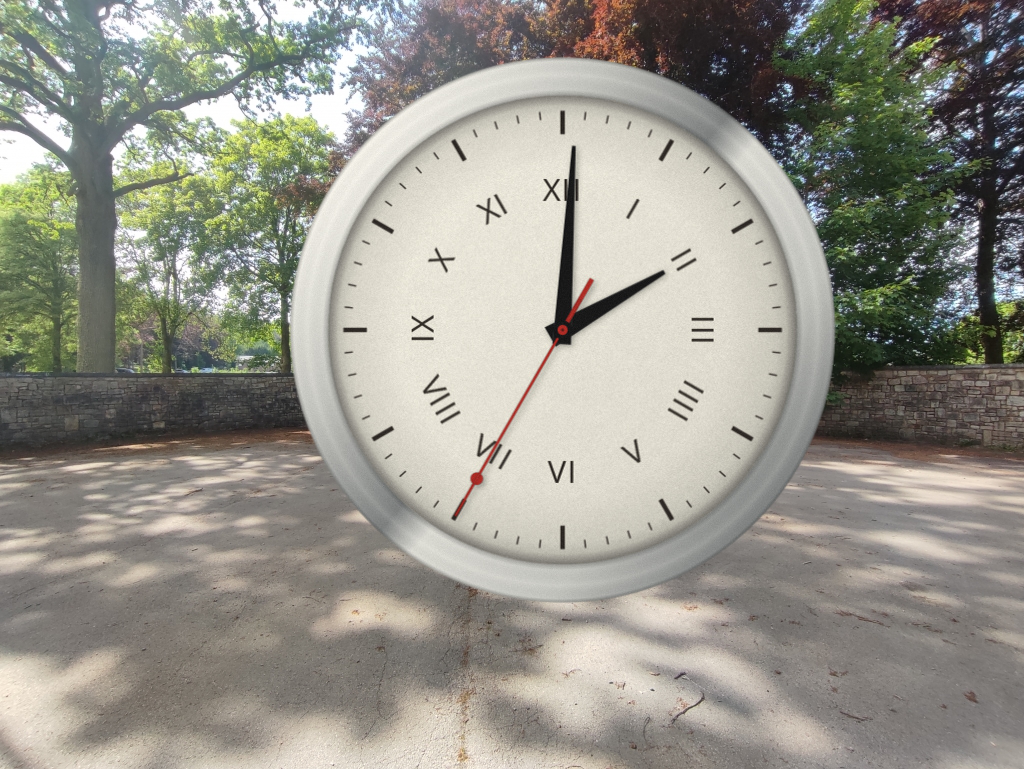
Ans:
2.00.35
